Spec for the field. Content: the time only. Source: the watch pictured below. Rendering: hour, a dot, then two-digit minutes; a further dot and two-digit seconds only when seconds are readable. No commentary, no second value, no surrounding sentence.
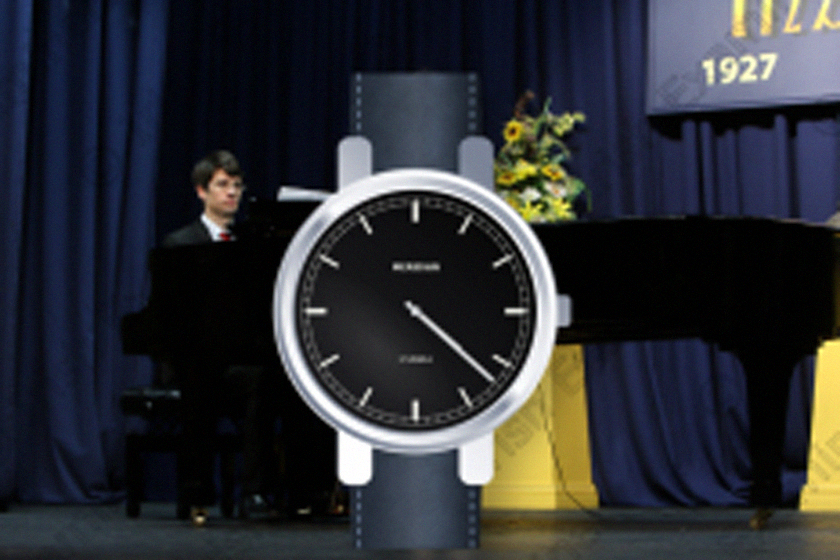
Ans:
4.22
